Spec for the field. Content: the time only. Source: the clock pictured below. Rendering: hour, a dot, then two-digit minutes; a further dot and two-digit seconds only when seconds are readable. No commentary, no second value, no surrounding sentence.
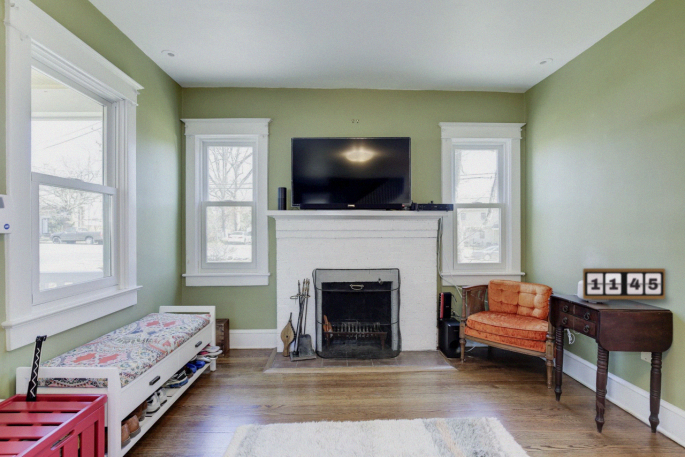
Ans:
11.45
